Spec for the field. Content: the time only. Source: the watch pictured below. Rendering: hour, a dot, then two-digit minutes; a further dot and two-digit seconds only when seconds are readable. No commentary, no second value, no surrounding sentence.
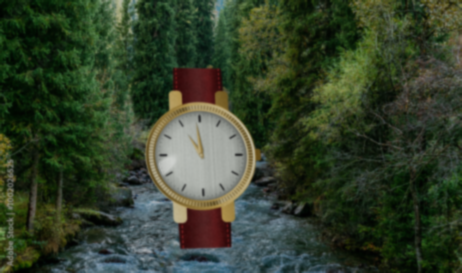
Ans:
10.59
